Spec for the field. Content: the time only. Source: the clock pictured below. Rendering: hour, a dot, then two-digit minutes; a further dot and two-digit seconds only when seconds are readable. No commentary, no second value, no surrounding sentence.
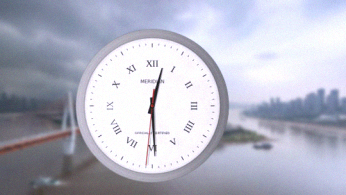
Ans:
12.29.31
